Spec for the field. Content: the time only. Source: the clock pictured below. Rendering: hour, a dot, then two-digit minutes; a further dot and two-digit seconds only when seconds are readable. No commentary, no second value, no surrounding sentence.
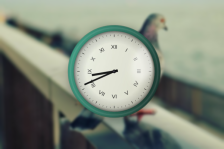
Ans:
8.41
